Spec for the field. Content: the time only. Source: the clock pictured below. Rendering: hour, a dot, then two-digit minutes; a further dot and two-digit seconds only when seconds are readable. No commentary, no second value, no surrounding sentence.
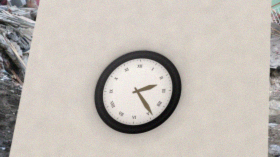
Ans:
2.24
